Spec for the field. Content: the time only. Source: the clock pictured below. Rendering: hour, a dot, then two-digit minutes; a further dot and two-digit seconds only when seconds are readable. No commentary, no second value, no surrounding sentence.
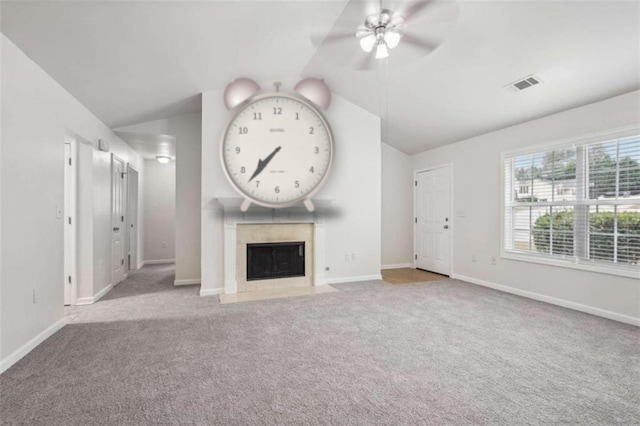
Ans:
7.37
